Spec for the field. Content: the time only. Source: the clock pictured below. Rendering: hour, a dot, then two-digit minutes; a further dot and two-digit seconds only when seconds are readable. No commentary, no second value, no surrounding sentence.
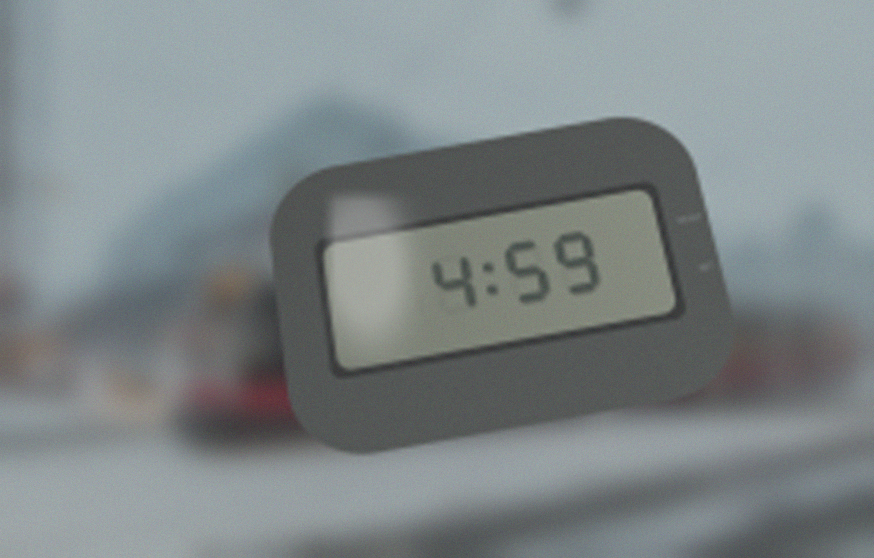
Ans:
4.59
